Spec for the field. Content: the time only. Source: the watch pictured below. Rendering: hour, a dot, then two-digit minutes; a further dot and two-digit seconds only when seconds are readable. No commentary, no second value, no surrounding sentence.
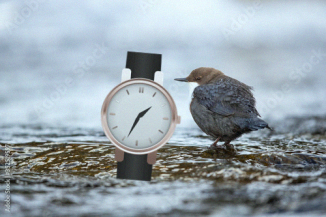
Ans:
1.34
